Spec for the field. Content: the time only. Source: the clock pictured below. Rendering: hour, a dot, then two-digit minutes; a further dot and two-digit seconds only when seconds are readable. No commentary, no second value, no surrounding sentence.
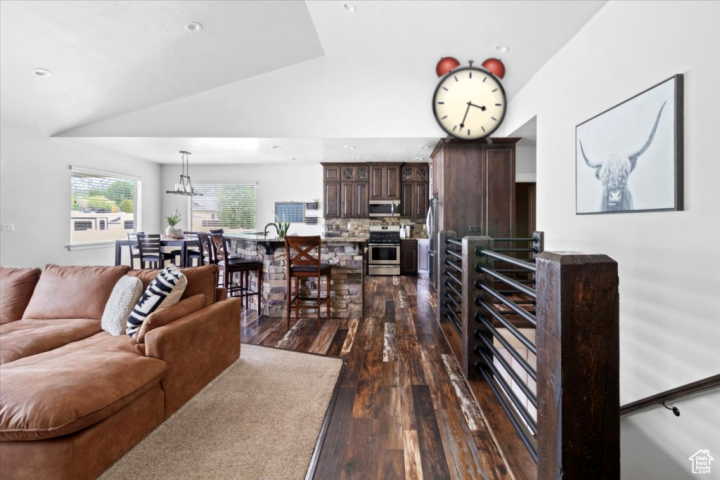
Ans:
3.33
